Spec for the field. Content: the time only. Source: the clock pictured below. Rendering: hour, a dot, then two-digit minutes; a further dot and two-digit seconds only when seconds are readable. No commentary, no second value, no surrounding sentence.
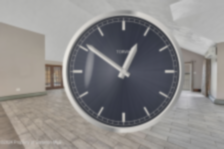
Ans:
12.51
